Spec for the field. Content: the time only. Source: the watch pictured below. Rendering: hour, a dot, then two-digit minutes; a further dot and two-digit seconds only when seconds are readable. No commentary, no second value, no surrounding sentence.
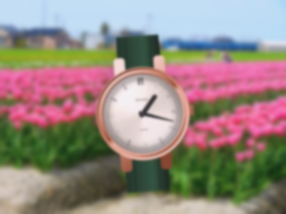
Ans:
1.18
